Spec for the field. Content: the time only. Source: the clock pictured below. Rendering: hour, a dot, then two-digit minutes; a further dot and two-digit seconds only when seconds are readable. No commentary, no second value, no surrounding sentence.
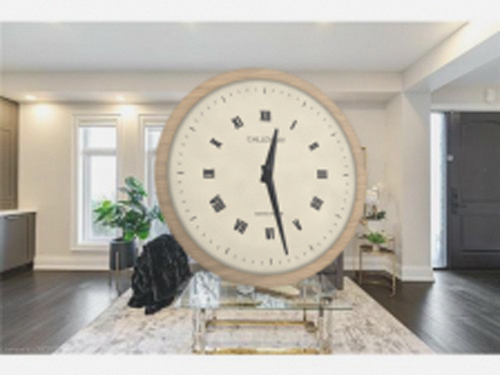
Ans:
12.28
